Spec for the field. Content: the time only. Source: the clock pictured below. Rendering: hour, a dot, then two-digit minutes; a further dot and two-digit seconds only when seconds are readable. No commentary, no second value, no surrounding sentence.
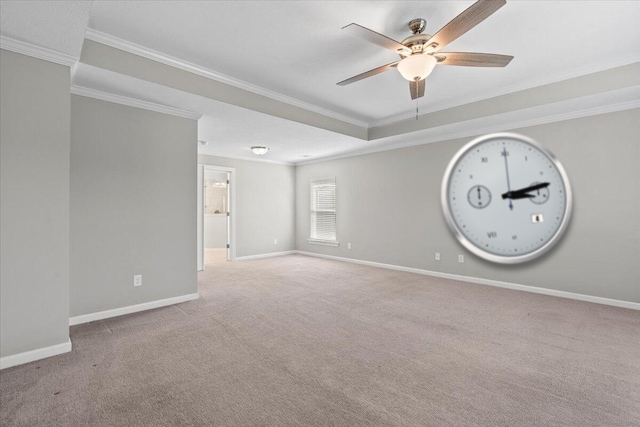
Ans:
3.13
